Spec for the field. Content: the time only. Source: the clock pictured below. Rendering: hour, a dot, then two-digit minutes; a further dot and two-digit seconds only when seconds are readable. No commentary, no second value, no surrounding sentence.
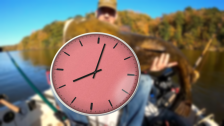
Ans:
8.02
